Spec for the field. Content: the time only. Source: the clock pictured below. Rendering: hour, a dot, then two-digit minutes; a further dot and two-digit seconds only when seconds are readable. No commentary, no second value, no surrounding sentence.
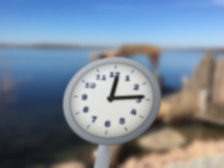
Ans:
12.14
